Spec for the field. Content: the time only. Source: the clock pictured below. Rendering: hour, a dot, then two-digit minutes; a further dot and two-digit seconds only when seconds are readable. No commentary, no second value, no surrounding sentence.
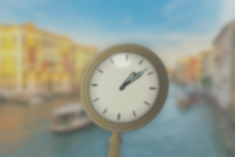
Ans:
1.08
